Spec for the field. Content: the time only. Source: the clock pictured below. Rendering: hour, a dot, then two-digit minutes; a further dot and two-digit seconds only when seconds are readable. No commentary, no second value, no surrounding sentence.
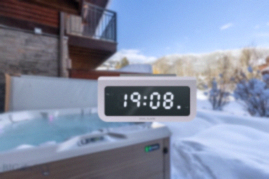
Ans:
19.08
